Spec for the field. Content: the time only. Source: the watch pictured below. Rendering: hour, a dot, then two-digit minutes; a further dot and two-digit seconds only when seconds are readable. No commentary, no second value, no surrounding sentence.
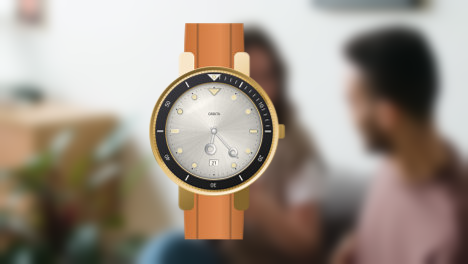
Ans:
6.23
